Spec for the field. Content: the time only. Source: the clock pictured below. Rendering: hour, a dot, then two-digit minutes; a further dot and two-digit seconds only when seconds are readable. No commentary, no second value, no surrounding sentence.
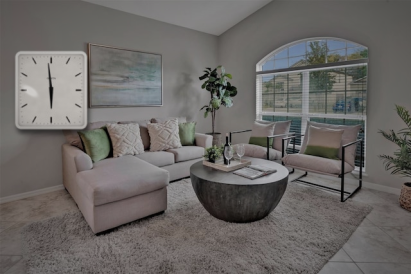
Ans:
5.59
